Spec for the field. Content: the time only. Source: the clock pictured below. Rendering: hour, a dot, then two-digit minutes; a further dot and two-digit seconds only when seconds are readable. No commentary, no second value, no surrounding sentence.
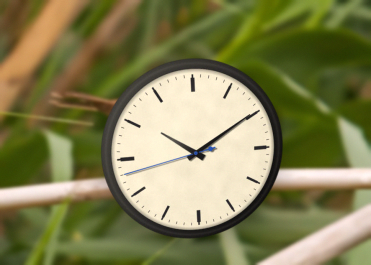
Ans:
10.09.43
